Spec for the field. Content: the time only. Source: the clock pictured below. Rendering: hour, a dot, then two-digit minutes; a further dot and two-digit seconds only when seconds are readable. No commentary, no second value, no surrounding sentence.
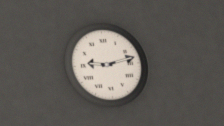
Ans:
9.13
